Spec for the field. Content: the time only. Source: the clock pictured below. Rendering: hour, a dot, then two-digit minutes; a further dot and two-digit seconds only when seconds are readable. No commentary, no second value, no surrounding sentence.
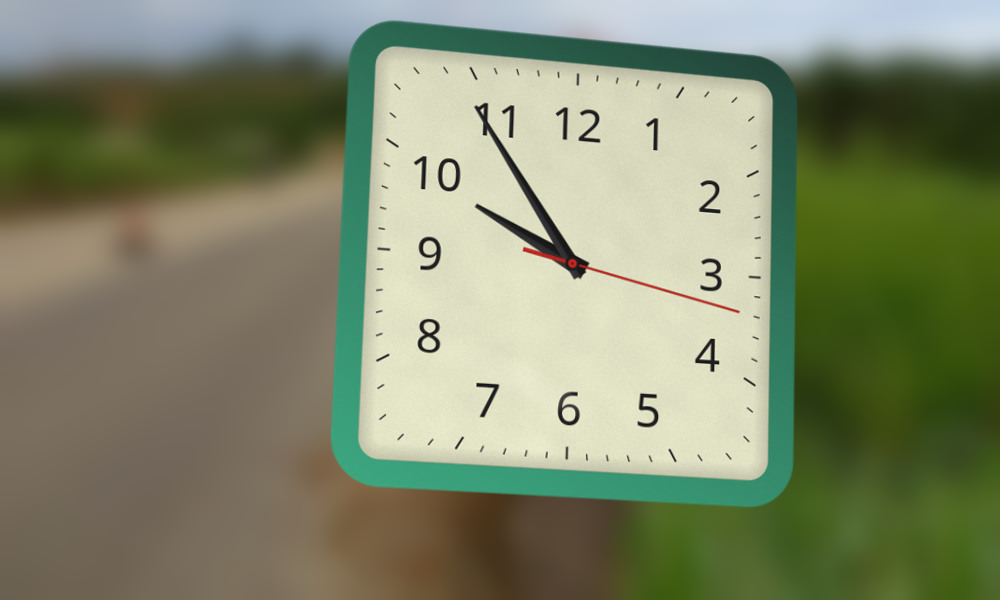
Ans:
9.54.17
